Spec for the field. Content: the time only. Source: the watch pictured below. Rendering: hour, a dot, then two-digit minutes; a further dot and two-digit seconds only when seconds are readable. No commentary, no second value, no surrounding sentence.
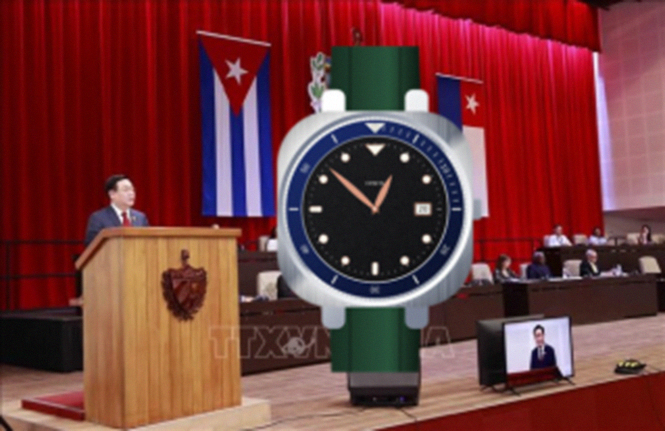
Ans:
12.52
